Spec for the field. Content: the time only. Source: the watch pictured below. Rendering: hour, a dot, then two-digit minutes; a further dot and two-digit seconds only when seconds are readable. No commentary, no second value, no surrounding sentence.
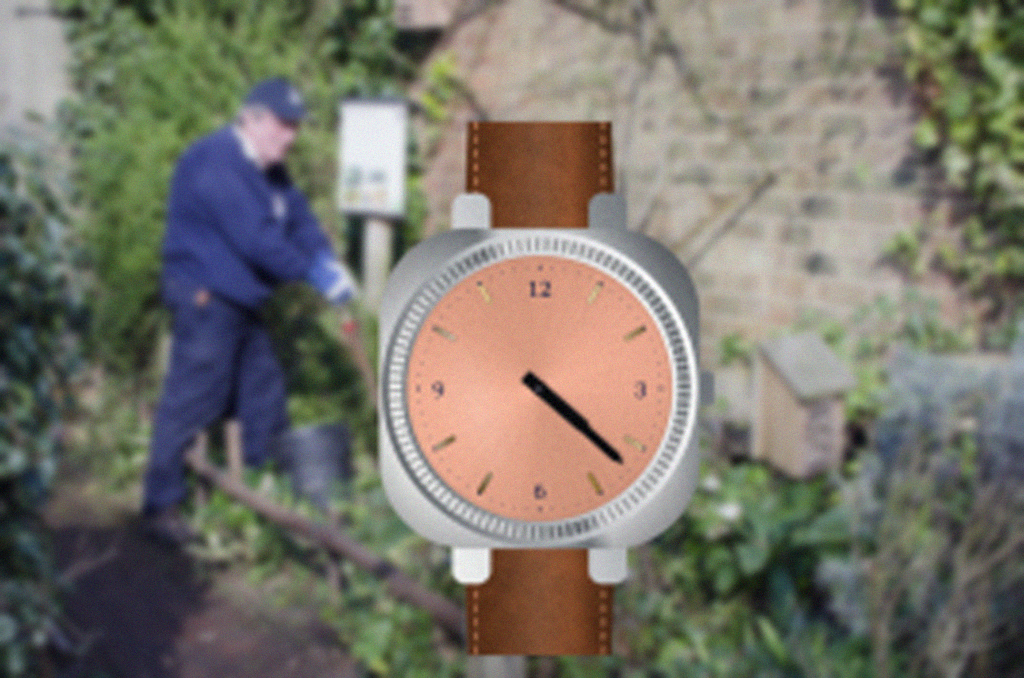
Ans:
4.22
